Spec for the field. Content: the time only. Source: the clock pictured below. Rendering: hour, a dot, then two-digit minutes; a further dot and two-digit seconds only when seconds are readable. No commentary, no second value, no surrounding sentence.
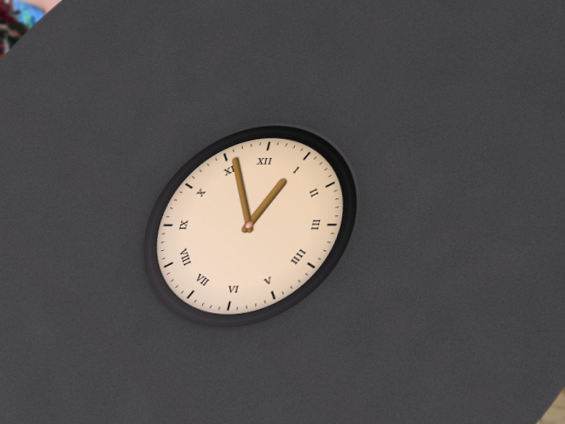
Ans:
12.56
